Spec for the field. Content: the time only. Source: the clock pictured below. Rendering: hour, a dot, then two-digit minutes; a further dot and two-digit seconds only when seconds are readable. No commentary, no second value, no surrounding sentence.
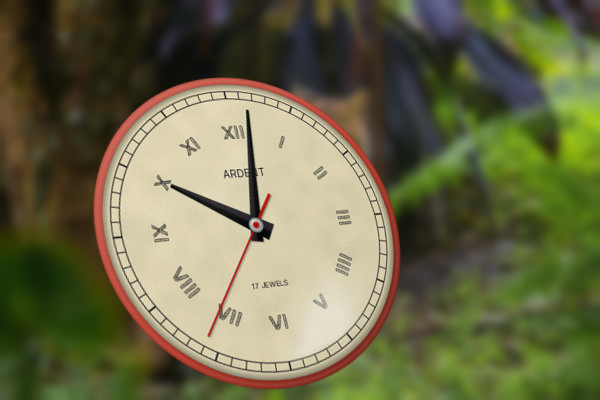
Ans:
10.01.36
